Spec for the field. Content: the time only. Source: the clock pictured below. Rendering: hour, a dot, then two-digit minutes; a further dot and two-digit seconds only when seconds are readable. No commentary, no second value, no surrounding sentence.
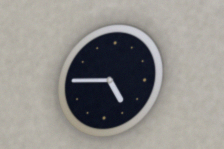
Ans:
4.45
